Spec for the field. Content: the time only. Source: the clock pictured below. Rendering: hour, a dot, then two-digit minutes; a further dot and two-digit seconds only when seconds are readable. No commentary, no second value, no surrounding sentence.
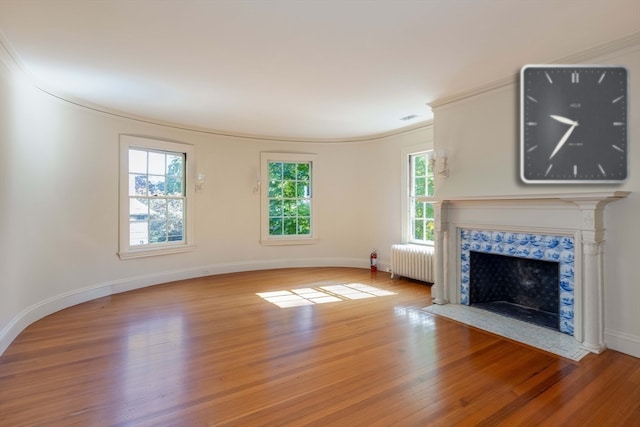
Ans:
9.36
